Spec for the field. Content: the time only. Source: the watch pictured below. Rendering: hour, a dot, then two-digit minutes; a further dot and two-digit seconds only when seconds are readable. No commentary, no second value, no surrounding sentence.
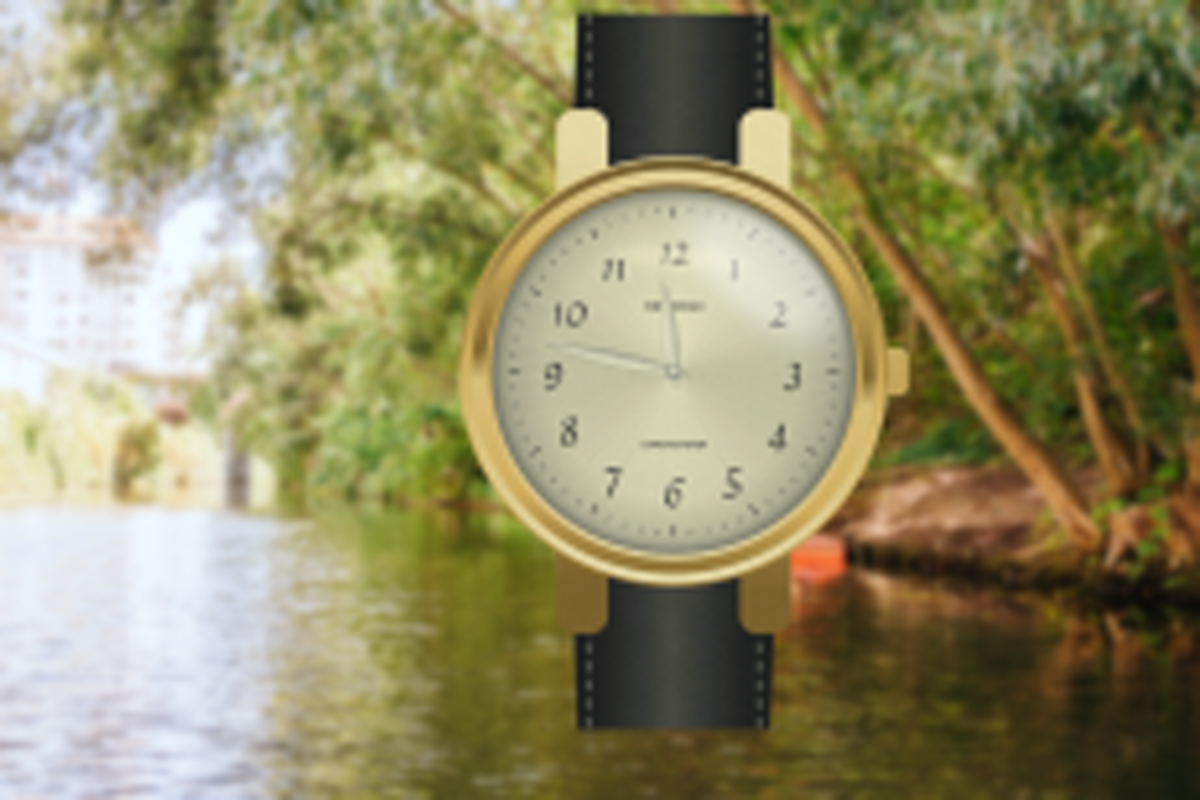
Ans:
11.47
